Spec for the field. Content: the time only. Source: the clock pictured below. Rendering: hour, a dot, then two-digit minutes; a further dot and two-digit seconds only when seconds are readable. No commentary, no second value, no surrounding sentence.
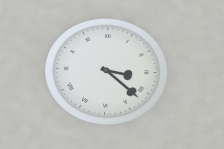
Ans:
3.22
